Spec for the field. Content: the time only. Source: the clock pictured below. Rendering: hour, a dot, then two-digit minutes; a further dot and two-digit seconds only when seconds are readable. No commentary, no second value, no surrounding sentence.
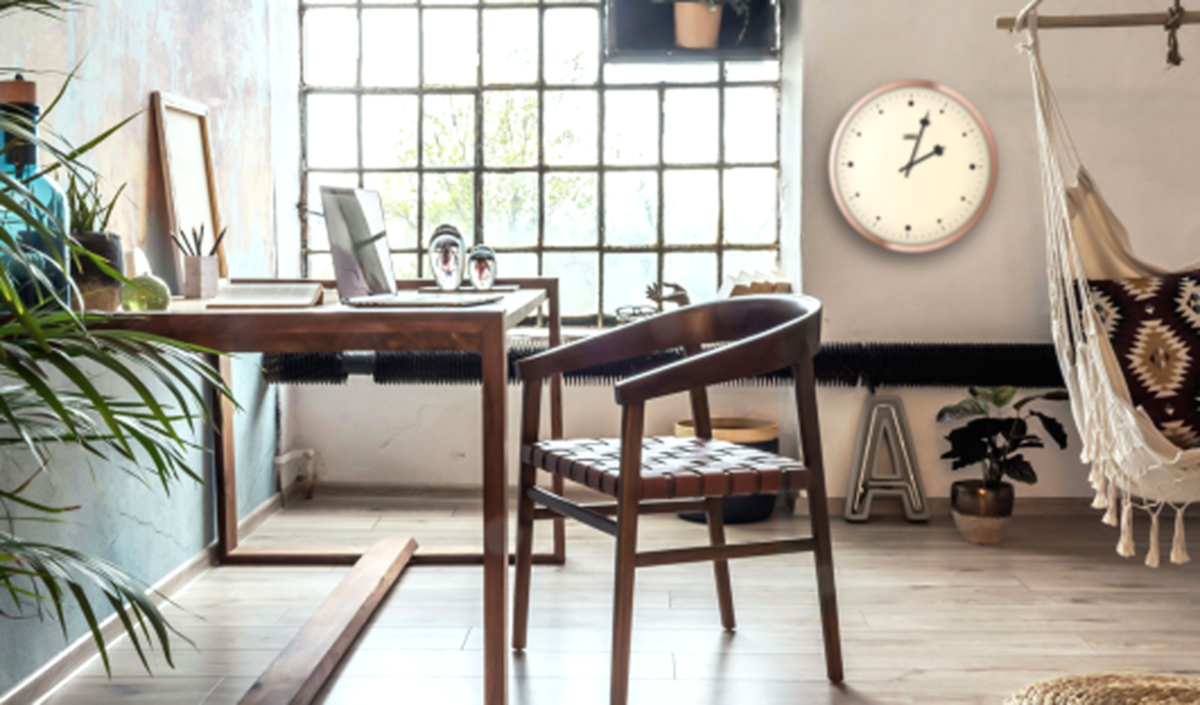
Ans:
2.03
